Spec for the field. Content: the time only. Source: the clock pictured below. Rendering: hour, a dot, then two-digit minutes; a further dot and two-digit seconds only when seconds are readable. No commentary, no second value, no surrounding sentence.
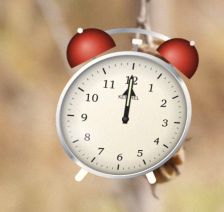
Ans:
12.00
